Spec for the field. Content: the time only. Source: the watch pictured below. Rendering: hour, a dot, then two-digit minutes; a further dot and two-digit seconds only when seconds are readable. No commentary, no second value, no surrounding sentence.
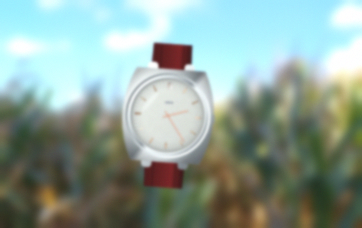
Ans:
2.24
